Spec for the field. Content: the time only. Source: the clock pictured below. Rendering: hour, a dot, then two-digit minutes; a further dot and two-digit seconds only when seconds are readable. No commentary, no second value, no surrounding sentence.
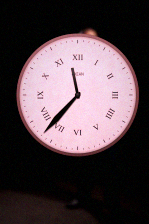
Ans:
11.37
